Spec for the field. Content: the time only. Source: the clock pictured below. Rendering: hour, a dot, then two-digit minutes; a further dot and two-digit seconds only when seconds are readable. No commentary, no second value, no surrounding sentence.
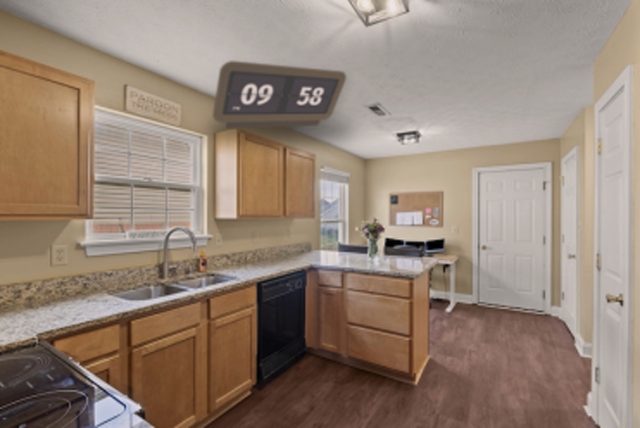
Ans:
9.58
